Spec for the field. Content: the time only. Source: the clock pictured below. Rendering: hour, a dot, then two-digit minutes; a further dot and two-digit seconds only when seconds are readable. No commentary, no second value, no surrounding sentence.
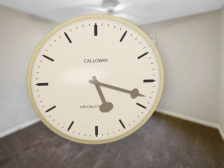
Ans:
5.18
